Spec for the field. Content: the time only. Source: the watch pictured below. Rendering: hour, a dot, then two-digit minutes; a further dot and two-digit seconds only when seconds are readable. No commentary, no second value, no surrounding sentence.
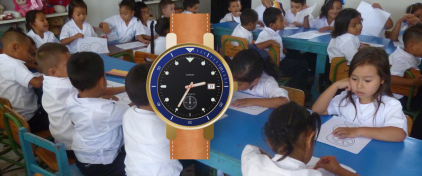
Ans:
2.35
